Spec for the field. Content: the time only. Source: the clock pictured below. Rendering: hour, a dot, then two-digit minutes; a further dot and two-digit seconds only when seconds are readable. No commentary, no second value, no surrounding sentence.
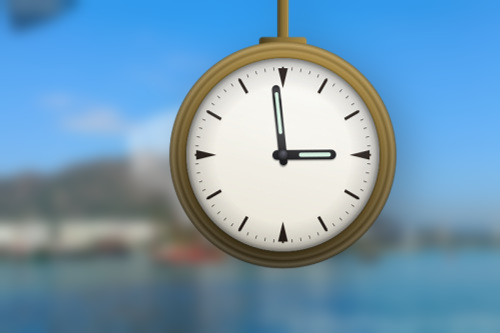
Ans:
2.59
